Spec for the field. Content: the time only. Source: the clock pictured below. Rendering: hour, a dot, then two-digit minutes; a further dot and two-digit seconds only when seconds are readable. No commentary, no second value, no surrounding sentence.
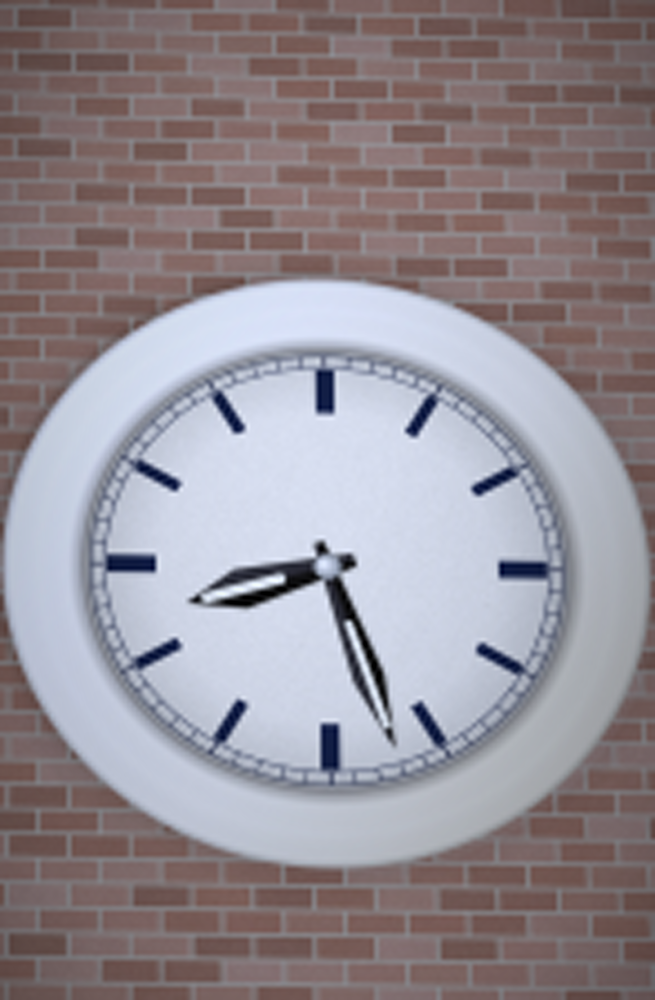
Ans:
8.27
